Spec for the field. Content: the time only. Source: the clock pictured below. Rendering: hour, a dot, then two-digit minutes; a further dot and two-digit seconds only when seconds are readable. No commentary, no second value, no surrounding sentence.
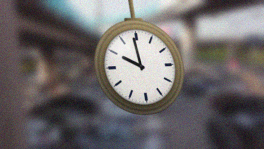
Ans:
9.59
